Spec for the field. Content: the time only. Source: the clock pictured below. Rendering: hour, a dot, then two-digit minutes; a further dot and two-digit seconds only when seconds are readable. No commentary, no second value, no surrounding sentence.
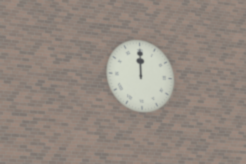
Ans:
12.00
